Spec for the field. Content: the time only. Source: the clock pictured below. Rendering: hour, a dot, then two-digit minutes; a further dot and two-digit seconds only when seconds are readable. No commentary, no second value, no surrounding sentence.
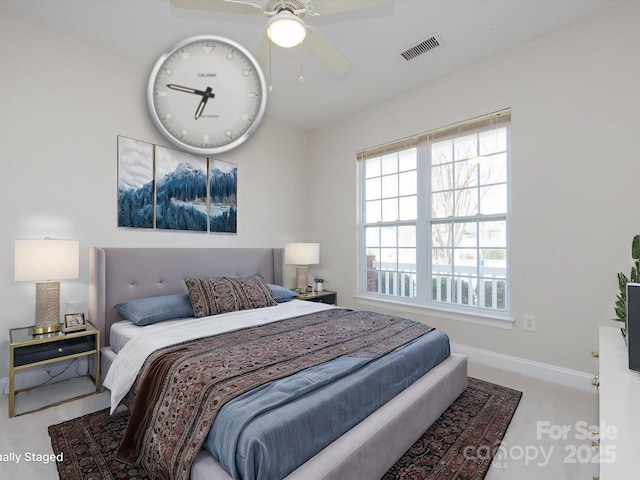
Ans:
6.47
